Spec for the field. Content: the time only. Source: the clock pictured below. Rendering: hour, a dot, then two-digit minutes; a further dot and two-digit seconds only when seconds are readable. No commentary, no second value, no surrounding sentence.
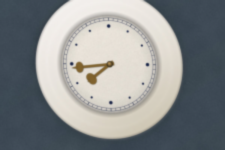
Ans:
7.44
